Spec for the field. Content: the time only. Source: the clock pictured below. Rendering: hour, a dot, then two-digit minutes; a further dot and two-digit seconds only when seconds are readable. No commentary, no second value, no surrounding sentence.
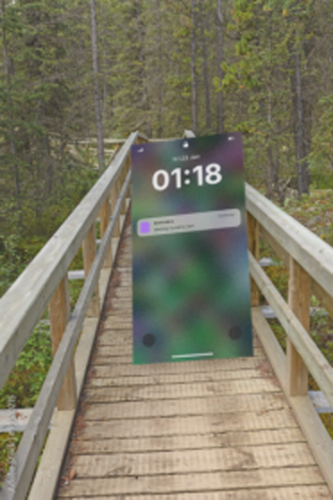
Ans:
1.18
